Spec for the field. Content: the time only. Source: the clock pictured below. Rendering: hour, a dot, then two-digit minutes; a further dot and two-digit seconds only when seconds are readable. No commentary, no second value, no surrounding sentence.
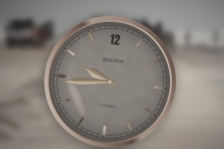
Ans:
9.44
